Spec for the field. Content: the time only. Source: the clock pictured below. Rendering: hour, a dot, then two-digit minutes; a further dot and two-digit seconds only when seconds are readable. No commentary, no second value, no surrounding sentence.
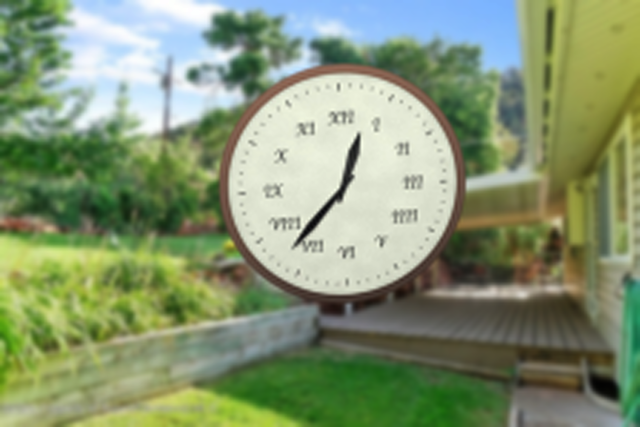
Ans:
12.37
